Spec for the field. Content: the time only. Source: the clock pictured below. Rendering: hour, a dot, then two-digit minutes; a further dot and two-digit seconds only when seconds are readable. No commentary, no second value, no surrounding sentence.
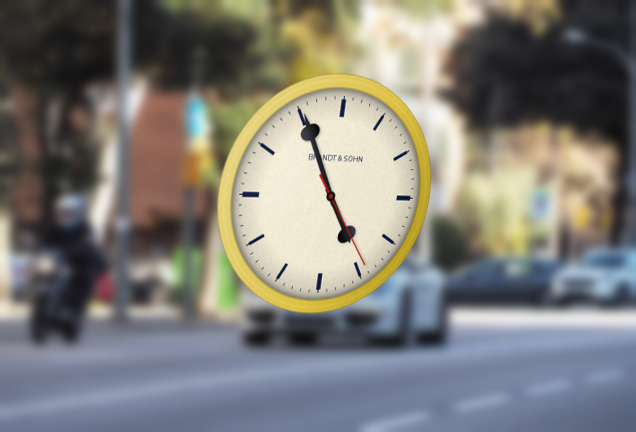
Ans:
4.55.24
